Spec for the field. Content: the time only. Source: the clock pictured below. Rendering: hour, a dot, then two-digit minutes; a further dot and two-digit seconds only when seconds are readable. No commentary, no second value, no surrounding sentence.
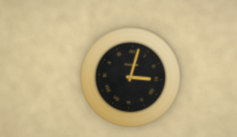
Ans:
3.02
